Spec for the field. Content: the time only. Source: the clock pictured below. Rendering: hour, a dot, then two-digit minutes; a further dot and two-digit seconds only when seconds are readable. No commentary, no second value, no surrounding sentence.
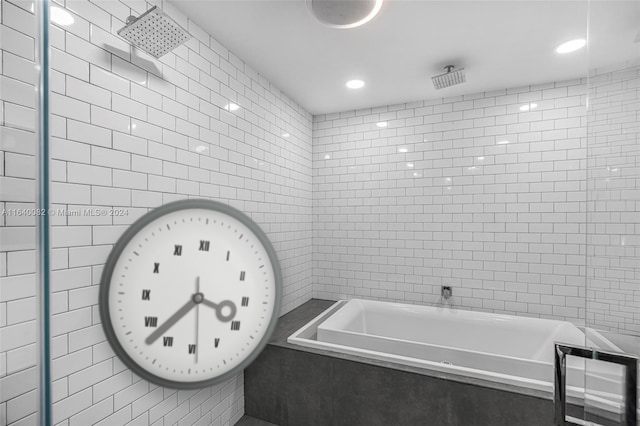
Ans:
3.37.29
